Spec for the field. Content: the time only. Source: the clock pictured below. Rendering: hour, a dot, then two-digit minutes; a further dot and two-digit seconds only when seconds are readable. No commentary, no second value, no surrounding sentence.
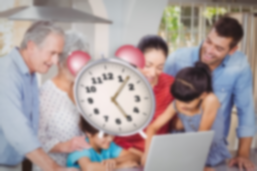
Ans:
5.07
